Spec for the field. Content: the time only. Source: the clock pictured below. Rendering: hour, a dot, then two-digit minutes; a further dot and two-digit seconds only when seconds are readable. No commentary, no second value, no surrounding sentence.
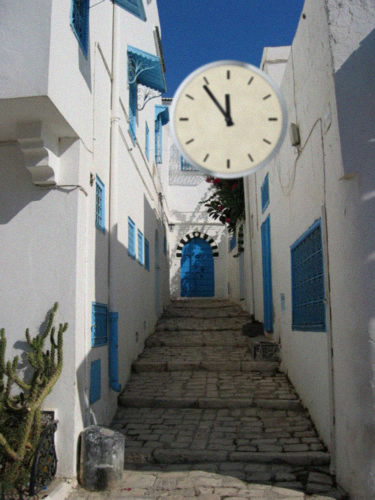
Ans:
11.54
